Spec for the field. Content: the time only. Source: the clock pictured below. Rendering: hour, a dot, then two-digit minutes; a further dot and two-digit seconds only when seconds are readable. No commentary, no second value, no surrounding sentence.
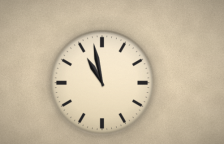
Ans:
10.58
